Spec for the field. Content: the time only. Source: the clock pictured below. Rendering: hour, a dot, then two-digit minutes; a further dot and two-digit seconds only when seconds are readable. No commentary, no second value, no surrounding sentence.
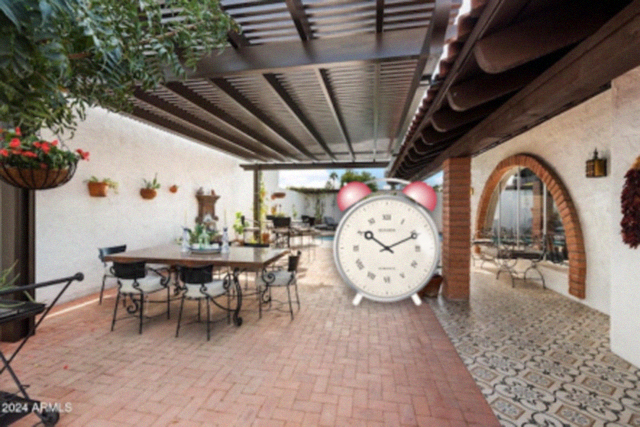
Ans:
10.11
